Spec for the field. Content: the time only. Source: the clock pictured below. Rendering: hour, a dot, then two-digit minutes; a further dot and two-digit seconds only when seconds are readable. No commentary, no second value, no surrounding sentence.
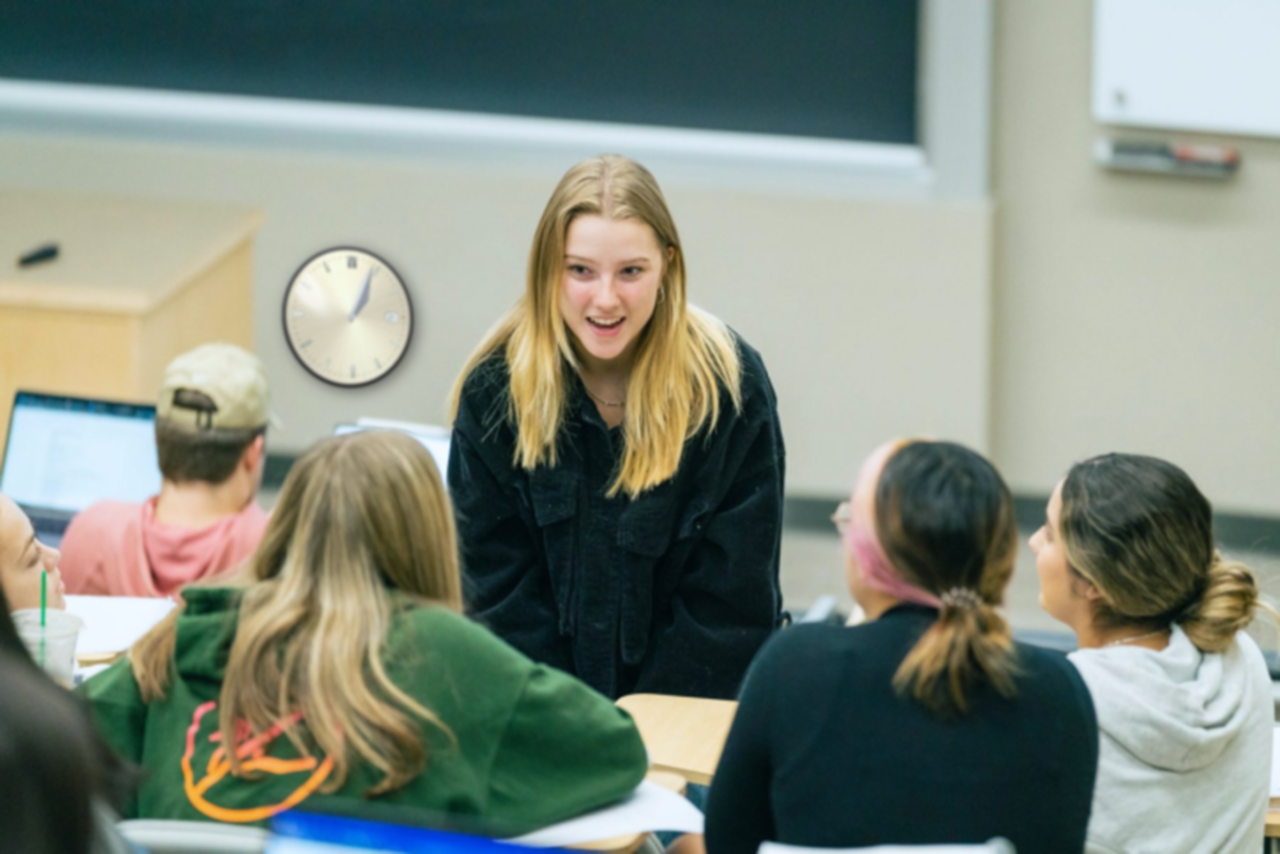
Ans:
1.04
